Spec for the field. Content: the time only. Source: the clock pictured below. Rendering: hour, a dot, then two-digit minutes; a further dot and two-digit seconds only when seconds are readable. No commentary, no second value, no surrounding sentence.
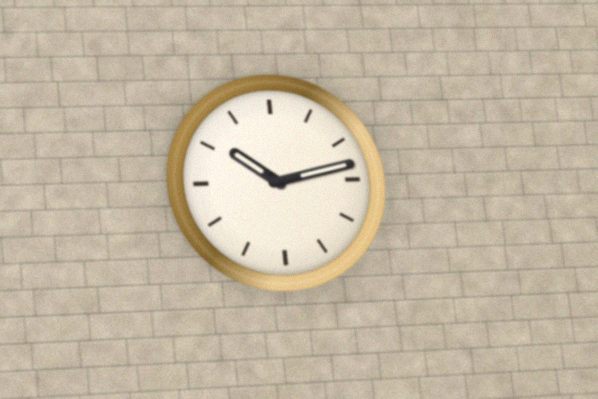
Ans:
10.13
